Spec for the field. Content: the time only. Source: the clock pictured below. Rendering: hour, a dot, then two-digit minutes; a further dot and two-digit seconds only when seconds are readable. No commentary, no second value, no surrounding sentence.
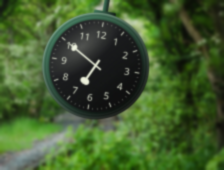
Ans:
6.50
